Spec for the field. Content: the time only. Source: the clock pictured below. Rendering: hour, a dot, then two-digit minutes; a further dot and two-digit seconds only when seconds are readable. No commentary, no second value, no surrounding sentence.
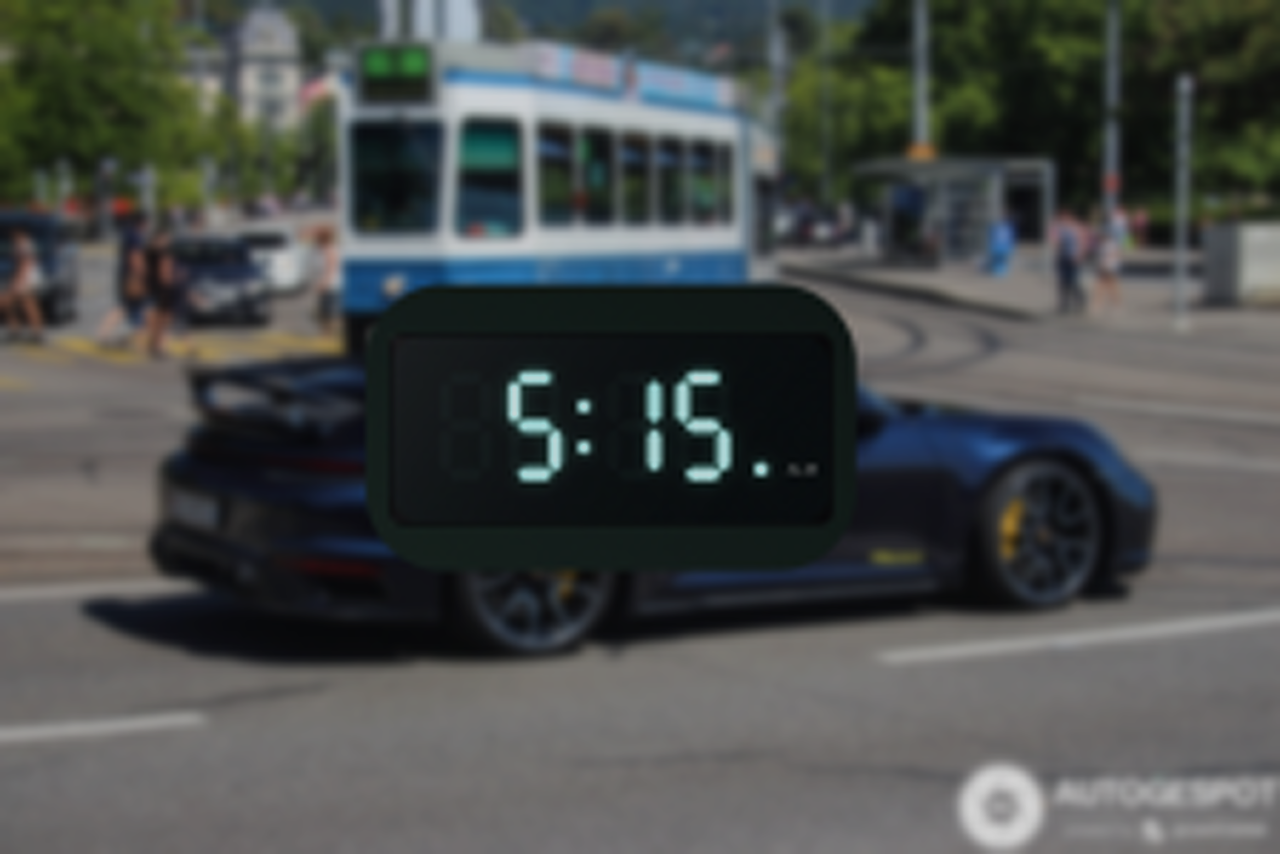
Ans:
5.15
